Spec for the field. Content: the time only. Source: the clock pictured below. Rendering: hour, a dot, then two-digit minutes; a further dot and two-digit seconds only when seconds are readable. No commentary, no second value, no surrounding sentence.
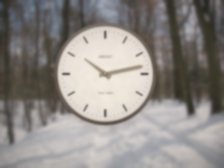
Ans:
10.13
